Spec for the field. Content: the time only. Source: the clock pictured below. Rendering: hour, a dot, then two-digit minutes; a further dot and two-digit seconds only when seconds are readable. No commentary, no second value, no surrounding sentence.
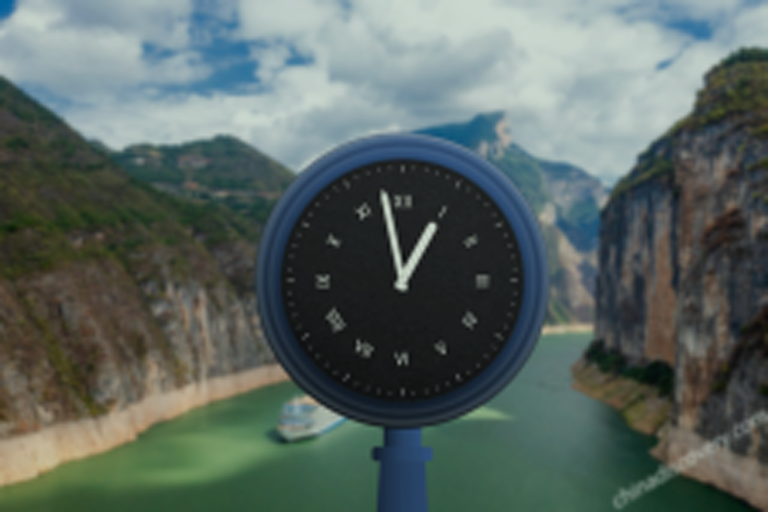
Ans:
12.58
